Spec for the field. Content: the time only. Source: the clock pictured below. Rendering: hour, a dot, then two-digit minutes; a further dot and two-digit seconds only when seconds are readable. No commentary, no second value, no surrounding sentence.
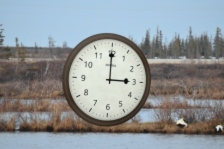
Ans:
3.00
